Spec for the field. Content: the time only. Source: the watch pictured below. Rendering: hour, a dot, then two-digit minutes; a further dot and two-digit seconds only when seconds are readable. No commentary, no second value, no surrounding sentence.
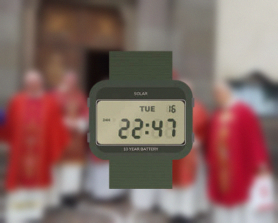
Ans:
22.47
